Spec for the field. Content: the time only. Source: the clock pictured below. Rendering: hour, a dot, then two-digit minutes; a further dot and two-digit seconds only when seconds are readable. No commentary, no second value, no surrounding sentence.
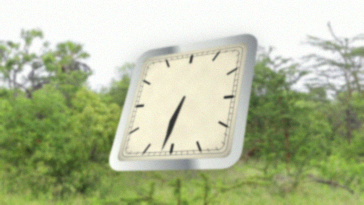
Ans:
6.32
